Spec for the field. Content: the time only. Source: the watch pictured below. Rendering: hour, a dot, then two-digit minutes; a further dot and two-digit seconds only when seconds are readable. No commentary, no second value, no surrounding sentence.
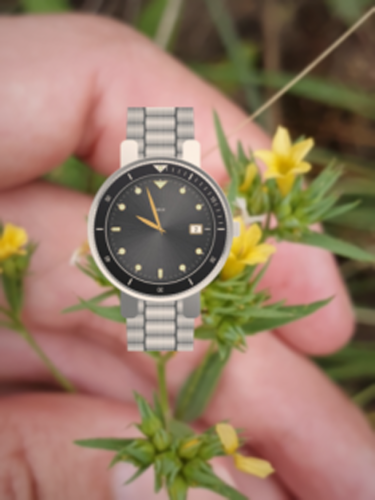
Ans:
9.57
